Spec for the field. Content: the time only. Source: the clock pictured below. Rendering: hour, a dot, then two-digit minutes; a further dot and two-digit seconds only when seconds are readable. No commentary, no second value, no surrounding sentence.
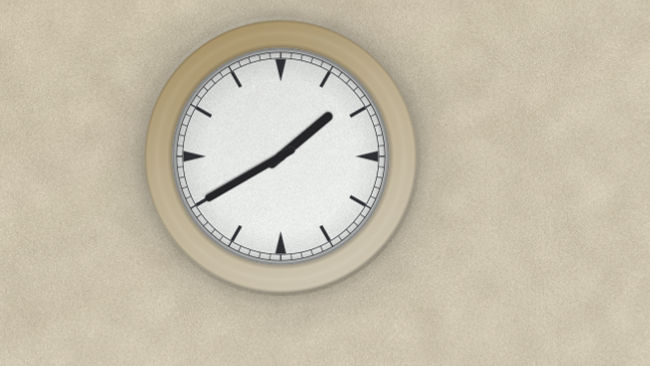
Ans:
1.40
